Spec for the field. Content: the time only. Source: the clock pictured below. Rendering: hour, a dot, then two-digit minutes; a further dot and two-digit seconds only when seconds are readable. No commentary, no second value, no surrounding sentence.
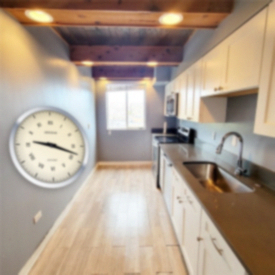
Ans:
9.18
